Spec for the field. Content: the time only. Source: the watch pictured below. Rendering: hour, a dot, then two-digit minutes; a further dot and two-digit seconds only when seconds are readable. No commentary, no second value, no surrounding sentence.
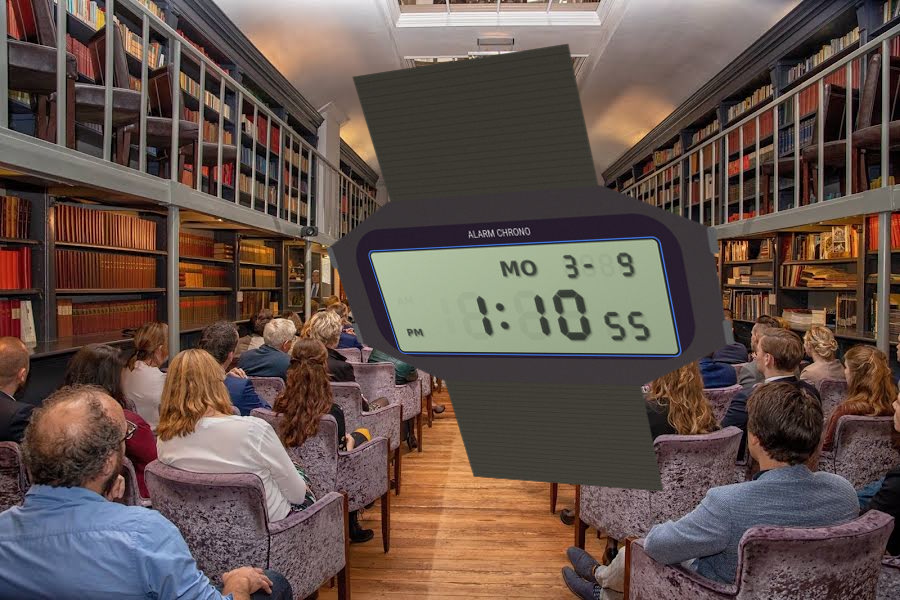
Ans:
1.10.55
